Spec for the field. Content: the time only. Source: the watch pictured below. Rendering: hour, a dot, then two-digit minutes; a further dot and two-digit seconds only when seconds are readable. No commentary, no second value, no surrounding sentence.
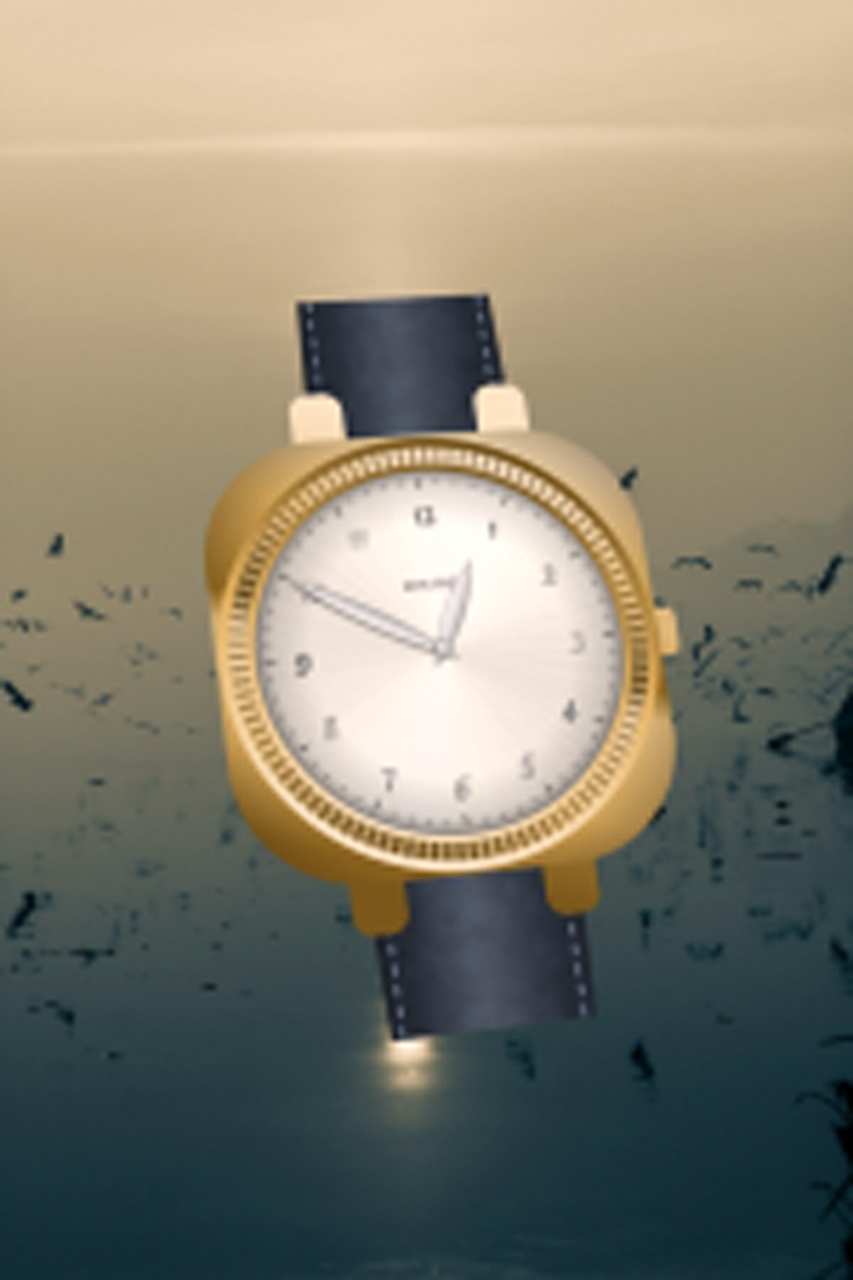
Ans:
12.50
